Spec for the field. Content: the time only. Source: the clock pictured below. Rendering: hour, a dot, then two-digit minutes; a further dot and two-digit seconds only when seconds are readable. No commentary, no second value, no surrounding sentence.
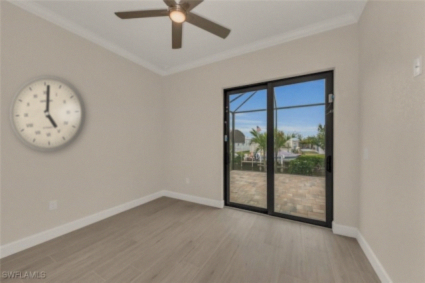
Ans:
5.01
